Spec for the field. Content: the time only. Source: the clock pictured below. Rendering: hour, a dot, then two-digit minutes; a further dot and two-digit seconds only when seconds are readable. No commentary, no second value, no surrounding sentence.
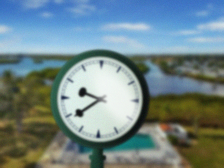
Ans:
9.39
